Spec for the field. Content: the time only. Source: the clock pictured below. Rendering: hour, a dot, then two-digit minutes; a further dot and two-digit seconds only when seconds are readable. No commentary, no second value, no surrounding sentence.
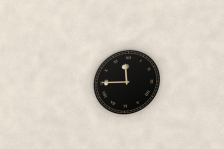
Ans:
11.45
